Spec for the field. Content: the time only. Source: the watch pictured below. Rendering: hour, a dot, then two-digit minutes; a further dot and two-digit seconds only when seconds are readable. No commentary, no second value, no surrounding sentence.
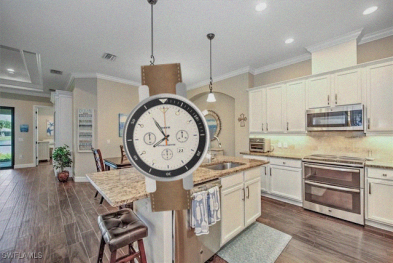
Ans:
7.55
